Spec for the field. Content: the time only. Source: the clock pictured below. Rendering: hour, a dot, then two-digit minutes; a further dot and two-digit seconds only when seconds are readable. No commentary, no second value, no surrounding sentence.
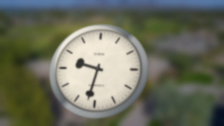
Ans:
9.32
